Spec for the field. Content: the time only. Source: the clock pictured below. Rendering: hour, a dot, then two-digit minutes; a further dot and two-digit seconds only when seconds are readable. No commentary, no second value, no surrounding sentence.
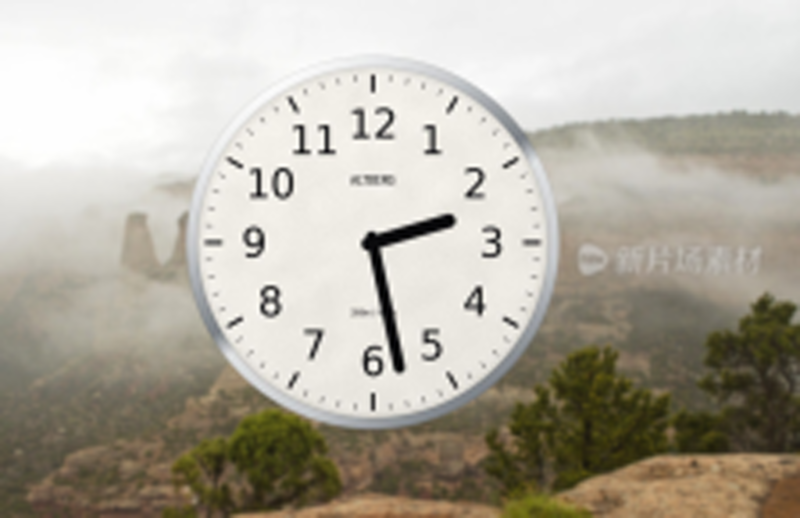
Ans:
2.28
